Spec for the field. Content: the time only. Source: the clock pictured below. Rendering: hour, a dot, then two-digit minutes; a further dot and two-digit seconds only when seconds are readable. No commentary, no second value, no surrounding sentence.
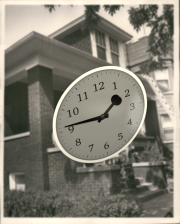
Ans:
1.46
